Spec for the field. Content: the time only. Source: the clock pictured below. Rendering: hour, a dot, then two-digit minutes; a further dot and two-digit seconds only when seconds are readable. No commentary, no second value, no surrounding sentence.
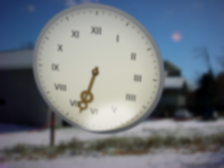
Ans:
6.33
